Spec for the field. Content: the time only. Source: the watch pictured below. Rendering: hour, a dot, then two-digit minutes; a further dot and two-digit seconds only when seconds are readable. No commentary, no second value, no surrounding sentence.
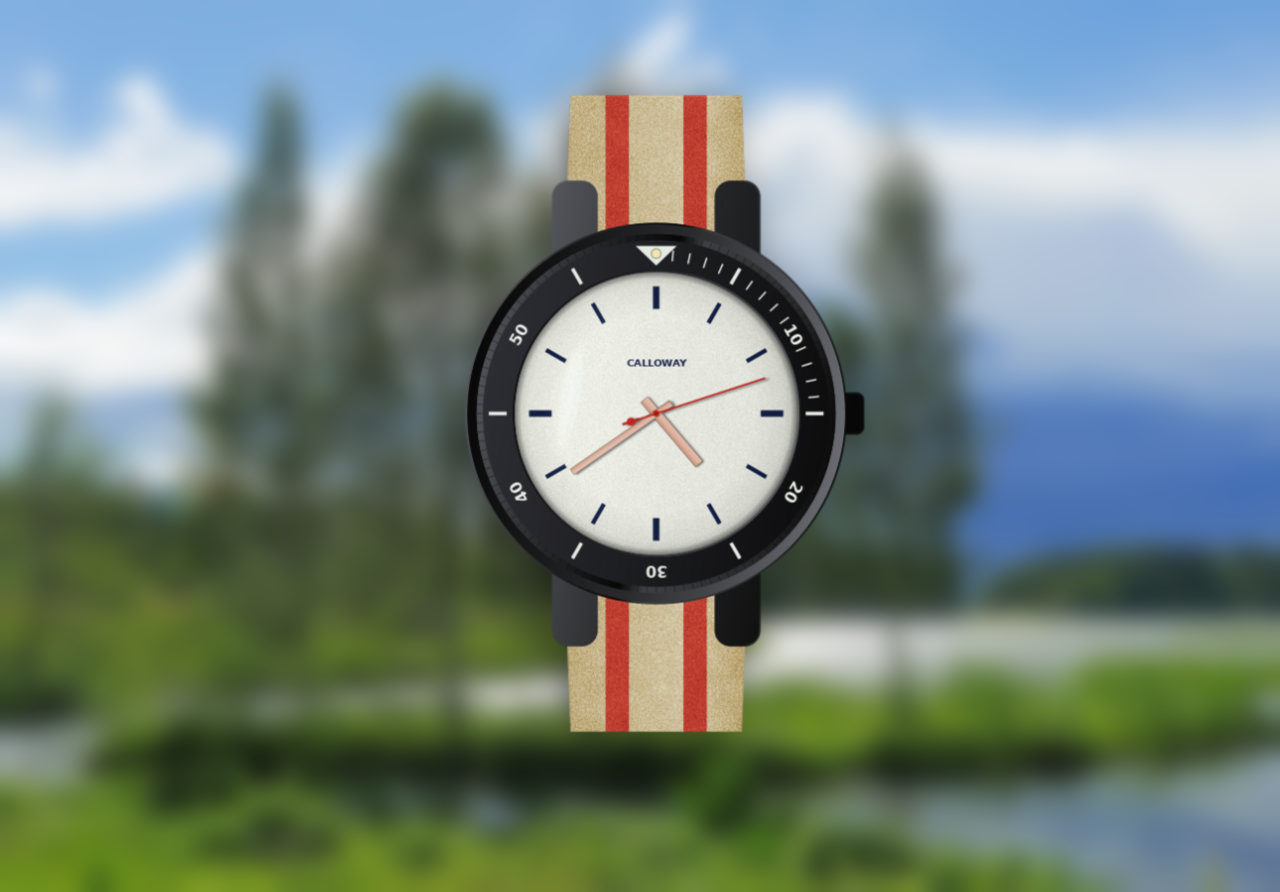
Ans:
4.39.12
